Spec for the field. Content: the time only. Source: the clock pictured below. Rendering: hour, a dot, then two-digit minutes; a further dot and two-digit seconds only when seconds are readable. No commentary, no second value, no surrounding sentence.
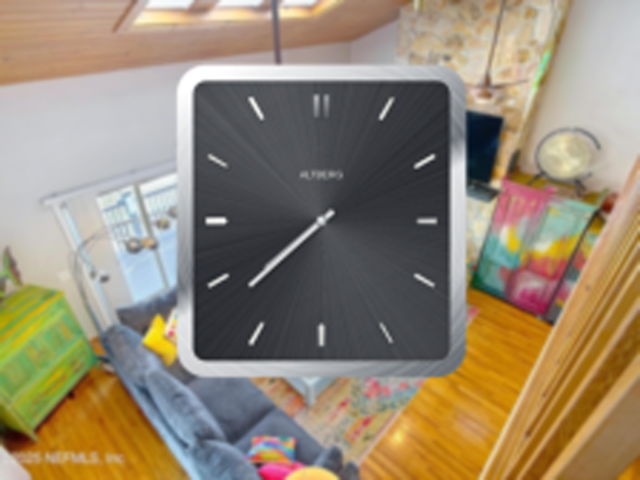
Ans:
7.38
